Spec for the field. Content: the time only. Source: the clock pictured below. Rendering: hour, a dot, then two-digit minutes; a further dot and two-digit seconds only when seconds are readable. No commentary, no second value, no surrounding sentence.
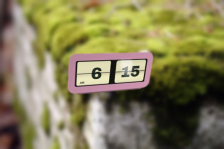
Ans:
6.15
